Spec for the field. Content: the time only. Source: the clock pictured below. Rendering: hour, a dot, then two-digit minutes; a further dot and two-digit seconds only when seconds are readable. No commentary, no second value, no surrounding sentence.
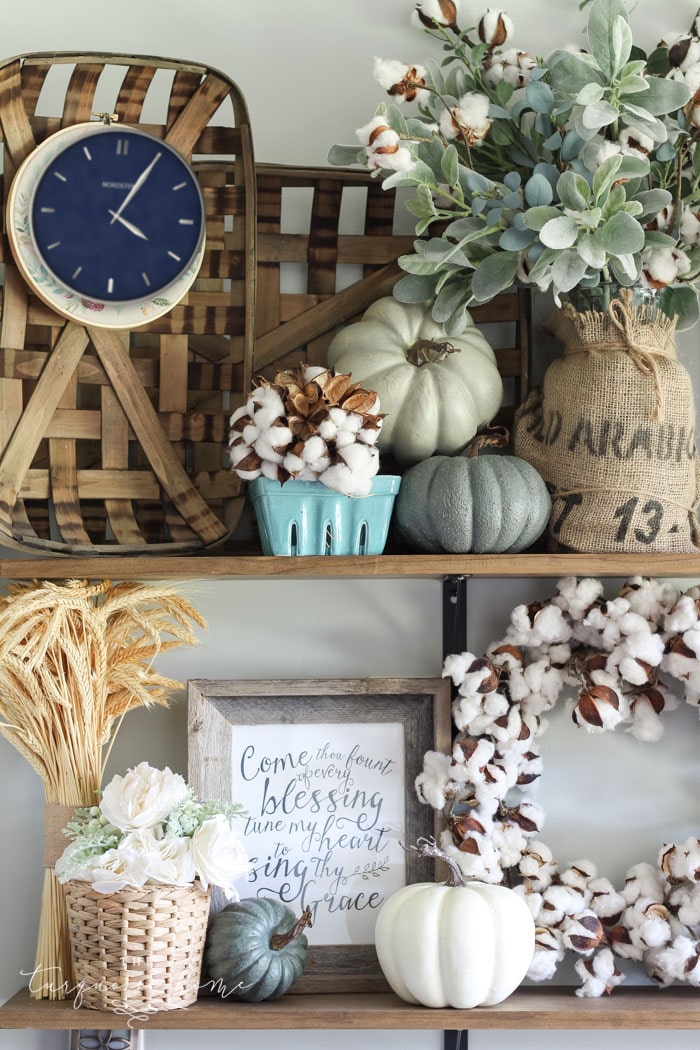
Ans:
4.05
